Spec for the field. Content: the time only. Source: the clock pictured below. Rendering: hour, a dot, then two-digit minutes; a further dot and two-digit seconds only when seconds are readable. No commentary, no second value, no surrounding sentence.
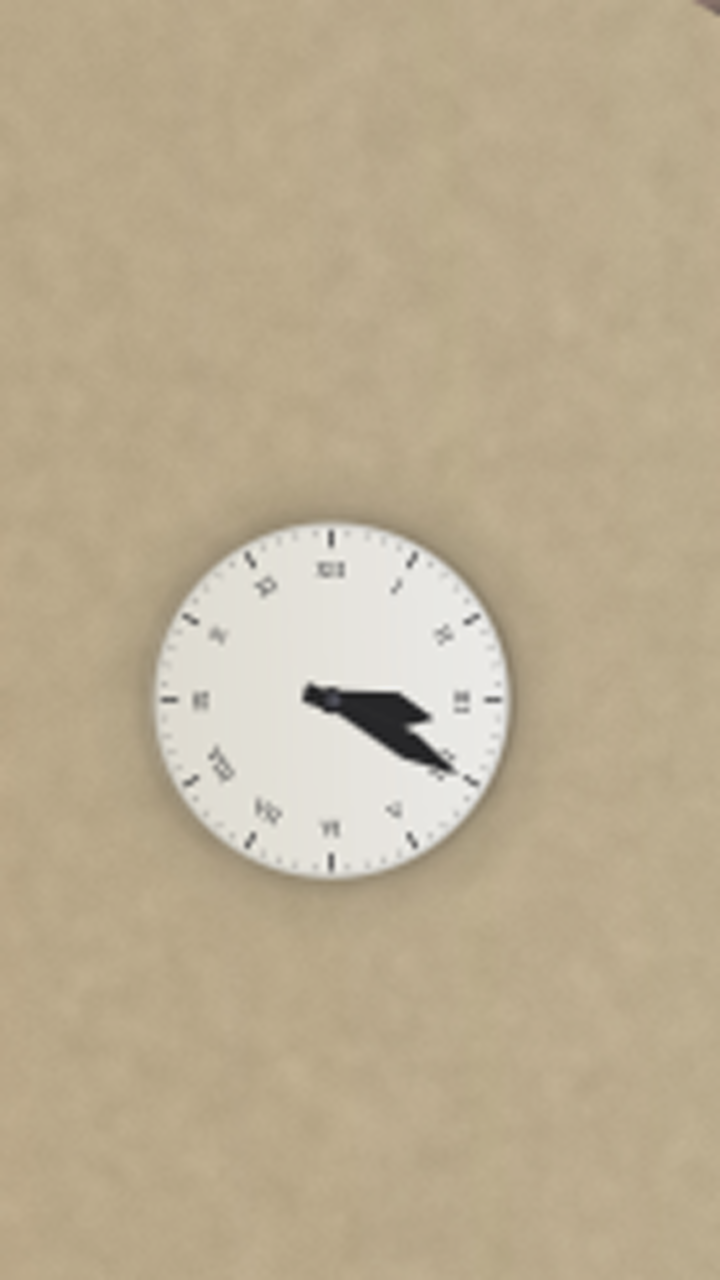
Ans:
3.20
